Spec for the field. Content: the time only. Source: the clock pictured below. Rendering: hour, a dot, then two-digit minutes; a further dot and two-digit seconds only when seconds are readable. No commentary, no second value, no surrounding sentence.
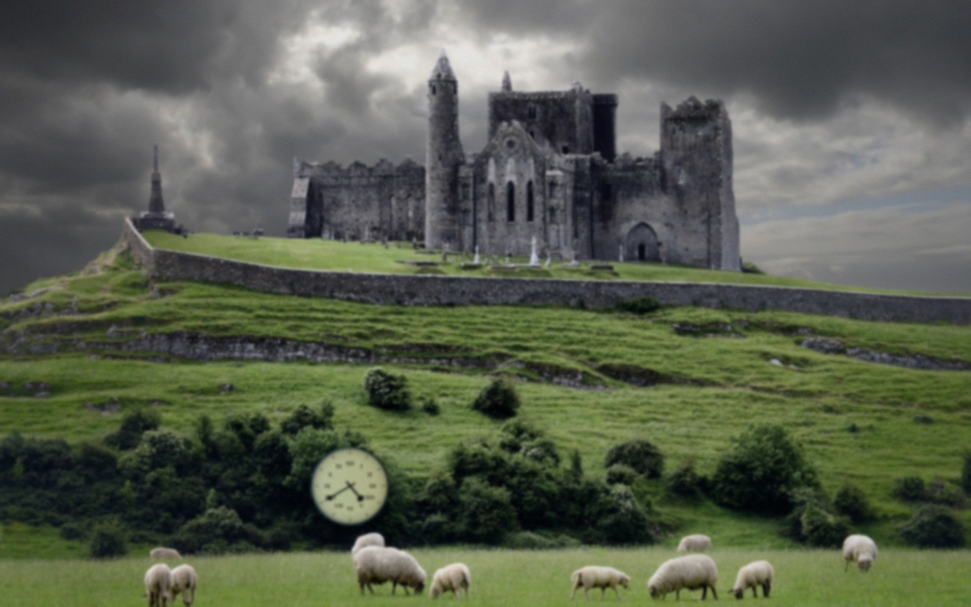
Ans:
4.40
